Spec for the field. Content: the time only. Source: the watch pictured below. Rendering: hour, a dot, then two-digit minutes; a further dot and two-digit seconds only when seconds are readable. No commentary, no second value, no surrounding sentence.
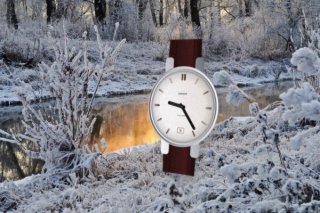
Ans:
9.24
